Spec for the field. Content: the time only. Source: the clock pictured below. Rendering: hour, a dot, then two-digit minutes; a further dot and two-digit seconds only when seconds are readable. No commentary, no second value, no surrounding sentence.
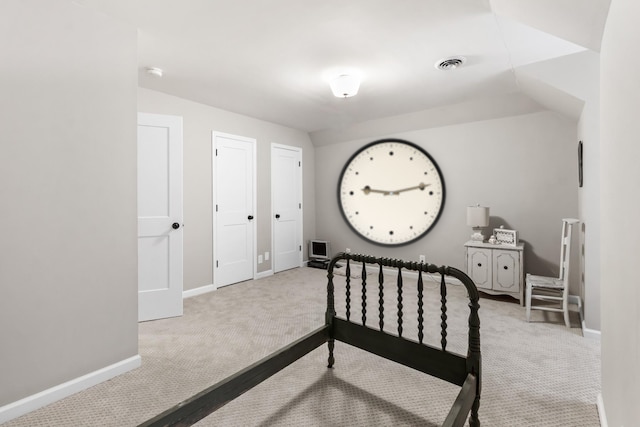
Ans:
9.13
